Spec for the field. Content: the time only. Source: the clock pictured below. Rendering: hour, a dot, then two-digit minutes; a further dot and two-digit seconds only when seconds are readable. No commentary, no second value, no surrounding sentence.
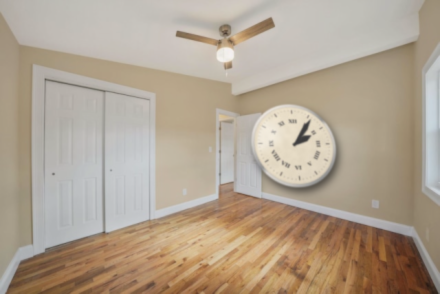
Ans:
2.06
